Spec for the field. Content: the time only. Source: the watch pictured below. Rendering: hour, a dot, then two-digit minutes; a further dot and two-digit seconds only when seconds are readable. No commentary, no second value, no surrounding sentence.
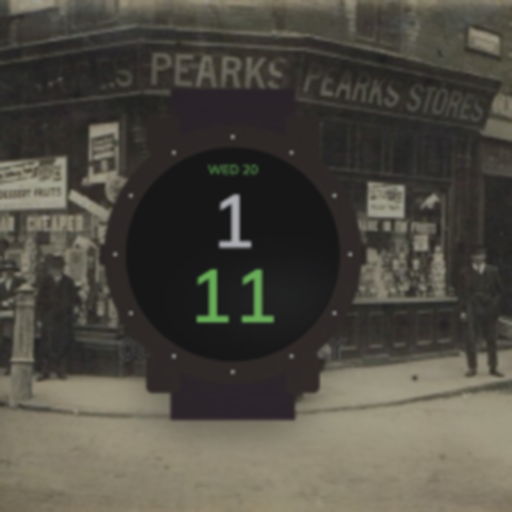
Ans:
1.11
